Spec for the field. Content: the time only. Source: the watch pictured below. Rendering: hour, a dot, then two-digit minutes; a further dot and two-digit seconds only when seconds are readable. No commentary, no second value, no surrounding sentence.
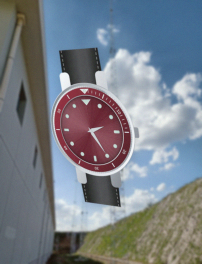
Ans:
2.25
